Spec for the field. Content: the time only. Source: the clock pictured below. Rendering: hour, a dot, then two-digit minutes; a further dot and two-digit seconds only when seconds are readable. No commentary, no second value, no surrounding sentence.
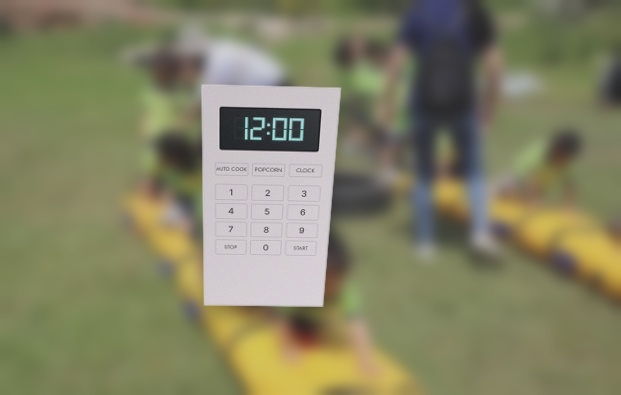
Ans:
12.00
